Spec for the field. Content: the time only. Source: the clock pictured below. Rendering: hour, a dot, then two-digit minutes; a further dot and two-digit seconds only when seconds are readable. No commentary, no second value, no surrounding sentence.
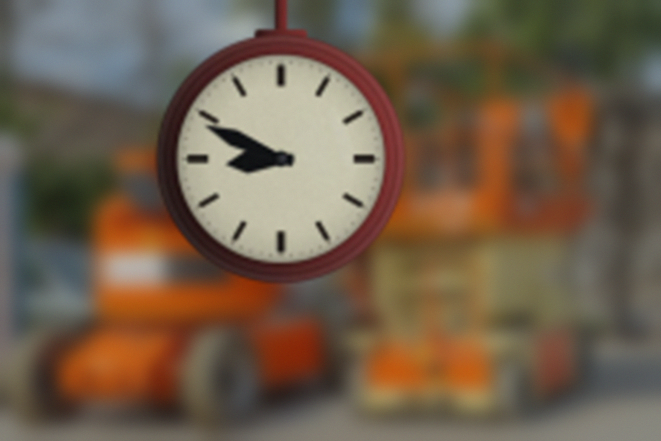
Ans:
8.49
